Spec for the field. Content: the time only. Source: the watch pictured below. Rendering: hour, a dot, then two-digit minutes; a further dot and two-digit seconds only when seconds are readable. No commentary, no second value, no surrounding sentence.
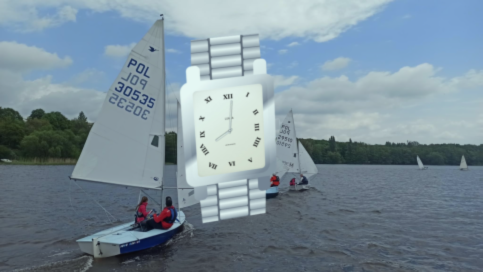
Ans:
8.01
